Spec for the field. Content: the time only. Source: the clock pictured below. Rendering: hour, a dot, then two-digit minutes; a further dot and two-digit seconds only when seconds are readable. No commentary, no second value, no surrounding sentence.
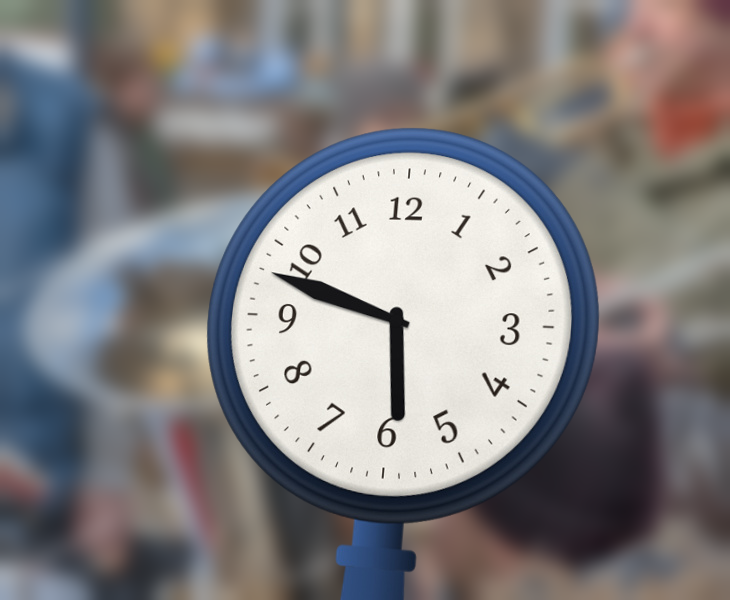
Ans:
5.48
